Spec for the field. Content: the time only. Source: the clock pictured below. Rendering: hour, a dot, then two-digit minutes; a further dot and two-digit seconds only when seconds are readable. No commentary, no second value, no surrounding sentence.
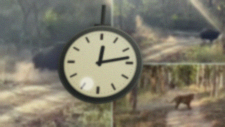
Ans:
12.13
